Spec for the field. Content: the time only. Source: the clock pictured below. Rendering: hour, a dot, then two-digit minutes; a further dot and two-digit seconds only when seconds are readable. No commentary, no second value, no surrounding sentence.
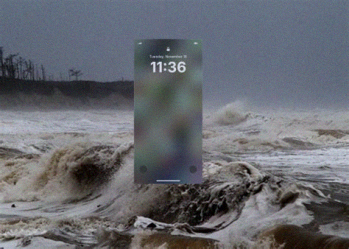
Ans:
11.36
